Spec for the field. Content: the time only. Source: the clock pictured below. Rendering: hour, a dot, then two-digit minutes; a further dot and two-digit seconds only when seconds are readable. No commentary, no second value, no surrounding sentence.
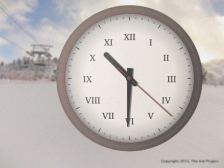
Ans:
10.30.22
